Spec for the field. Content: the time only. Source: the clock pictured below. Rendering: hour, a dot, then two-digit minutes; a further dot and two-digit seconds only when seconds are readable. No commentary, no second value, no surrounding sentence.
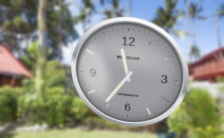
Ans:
11.36
